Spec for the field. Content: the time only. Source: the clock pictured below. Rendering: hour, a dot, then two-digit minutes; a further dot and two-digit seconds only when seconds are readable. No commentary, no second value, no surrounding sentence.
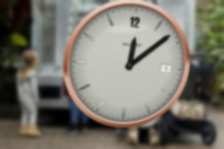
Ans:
12.08
